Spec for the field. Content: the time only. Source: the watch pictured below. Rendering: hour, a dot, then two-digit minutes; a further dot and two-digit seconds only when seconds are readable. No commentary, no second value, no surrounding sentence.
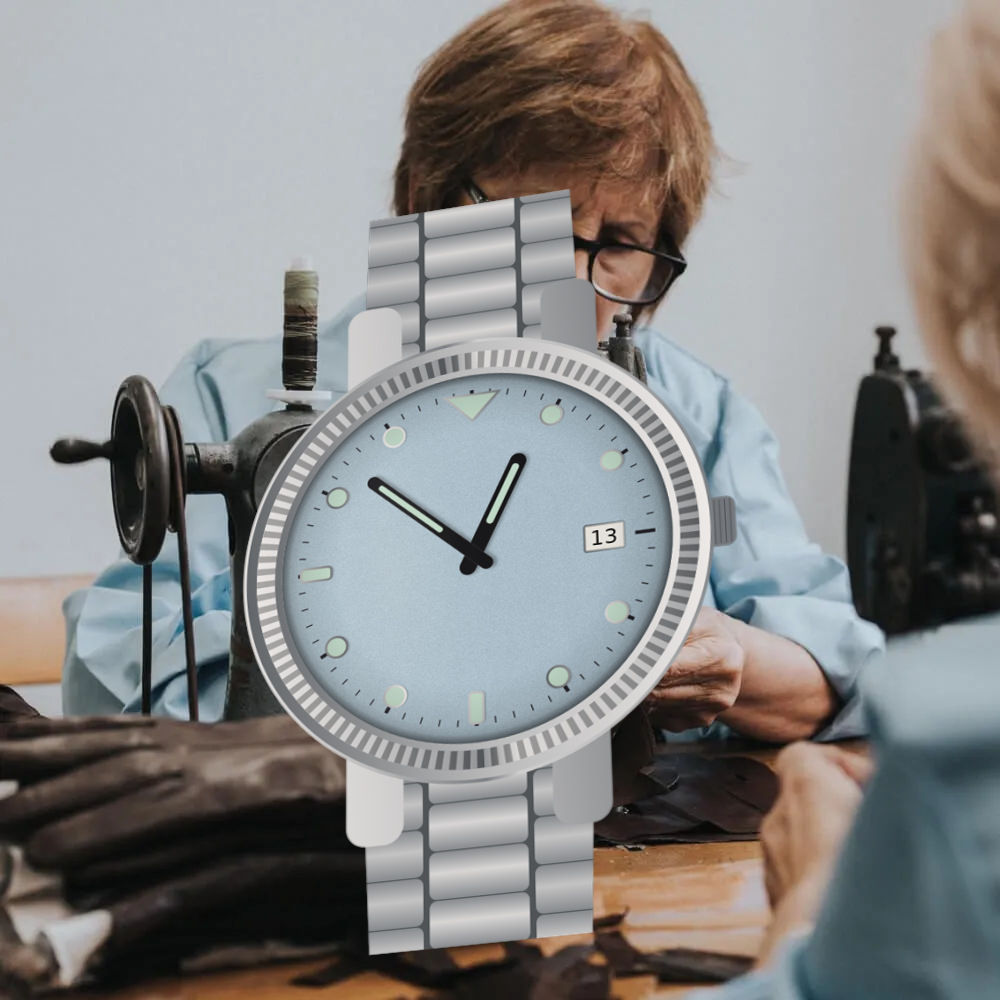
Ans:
12.52
